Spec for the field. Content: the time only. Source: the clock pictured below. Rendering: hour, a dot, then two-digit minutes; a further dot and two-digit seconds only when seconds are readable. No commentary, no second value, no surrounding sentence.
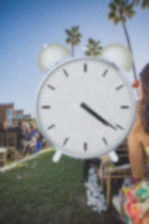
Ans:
4.21
